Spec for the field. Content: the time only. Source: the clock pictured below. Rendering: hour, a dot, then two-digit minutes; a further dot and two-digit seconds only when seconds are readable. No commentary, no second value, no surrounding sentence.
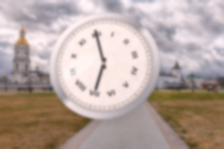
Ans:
7.00
